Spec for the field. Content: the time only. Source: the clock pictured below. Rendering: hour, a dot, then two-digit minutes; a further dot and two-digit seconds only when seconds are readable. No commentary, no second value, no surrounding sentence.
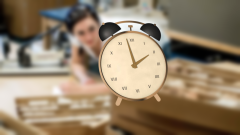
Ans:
1.58
